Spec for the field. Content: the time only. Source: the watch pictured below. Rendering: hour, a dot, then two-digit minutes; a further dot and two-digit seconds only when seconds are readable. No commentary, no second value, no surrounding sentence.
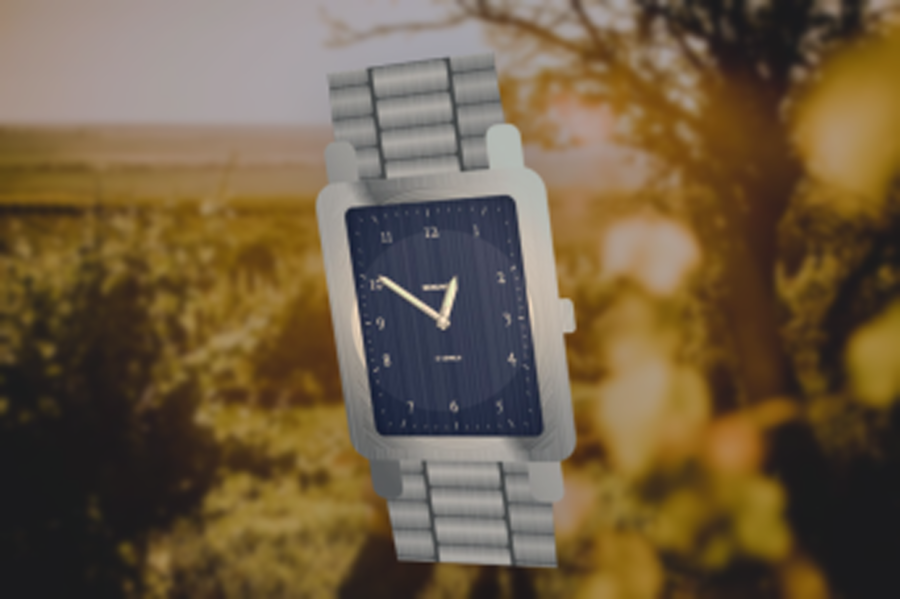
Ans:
12.51
